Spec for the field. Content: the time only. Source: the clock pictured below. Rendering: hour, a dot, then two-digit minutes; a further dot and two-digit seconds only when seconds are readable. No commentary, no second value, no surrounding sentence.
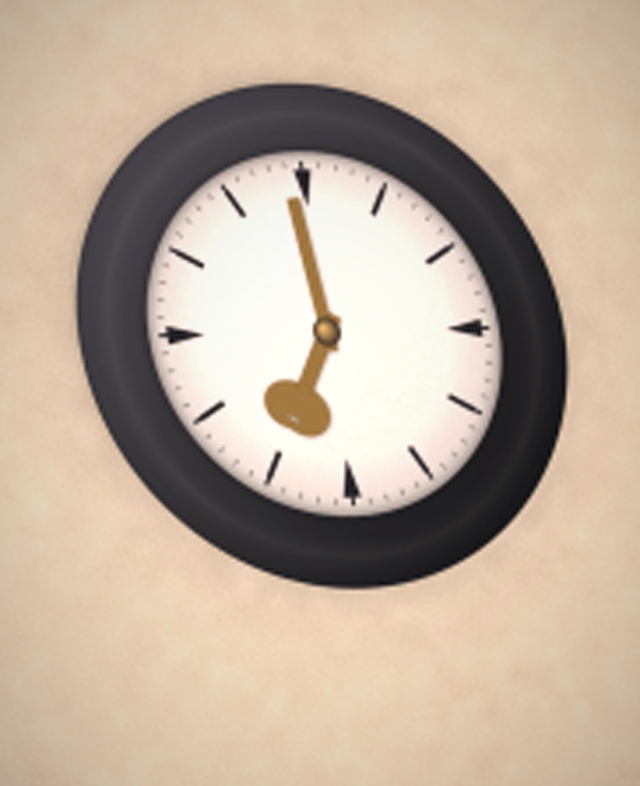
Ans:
6.59
